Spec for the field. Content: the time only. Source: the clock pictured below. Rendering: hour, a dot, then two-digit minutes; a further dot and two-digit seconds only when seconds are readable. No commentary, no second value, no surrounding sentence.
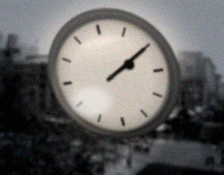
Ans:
2.10
